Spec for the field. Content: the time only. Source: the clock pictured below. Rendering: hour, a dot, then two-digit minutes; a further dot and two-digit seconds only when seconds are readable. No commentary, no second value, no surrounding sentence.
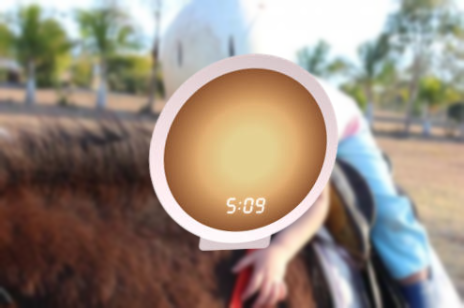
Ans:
5.09
